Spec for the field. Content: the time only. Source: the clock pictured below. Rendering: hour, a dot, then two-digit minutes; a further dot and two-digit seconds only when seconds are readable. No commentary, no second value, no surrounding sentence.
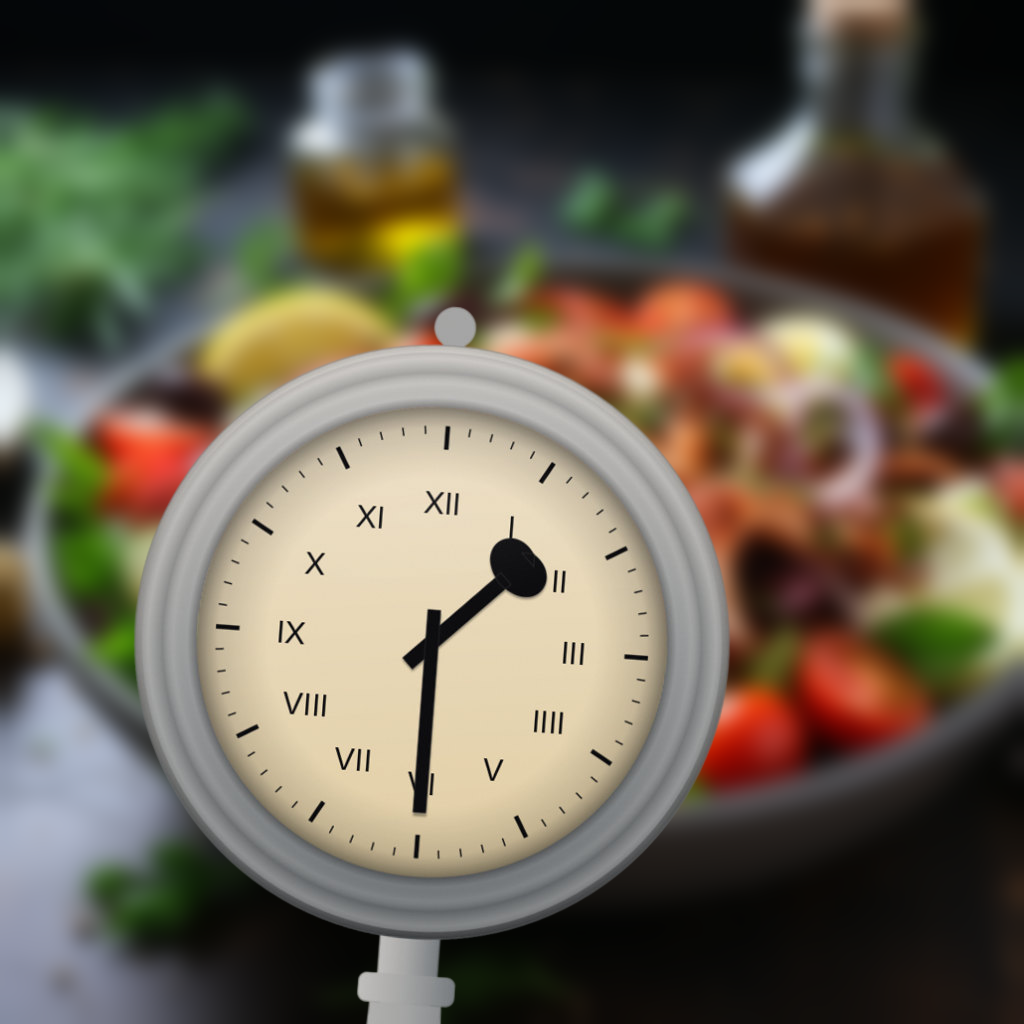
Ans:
1.30
